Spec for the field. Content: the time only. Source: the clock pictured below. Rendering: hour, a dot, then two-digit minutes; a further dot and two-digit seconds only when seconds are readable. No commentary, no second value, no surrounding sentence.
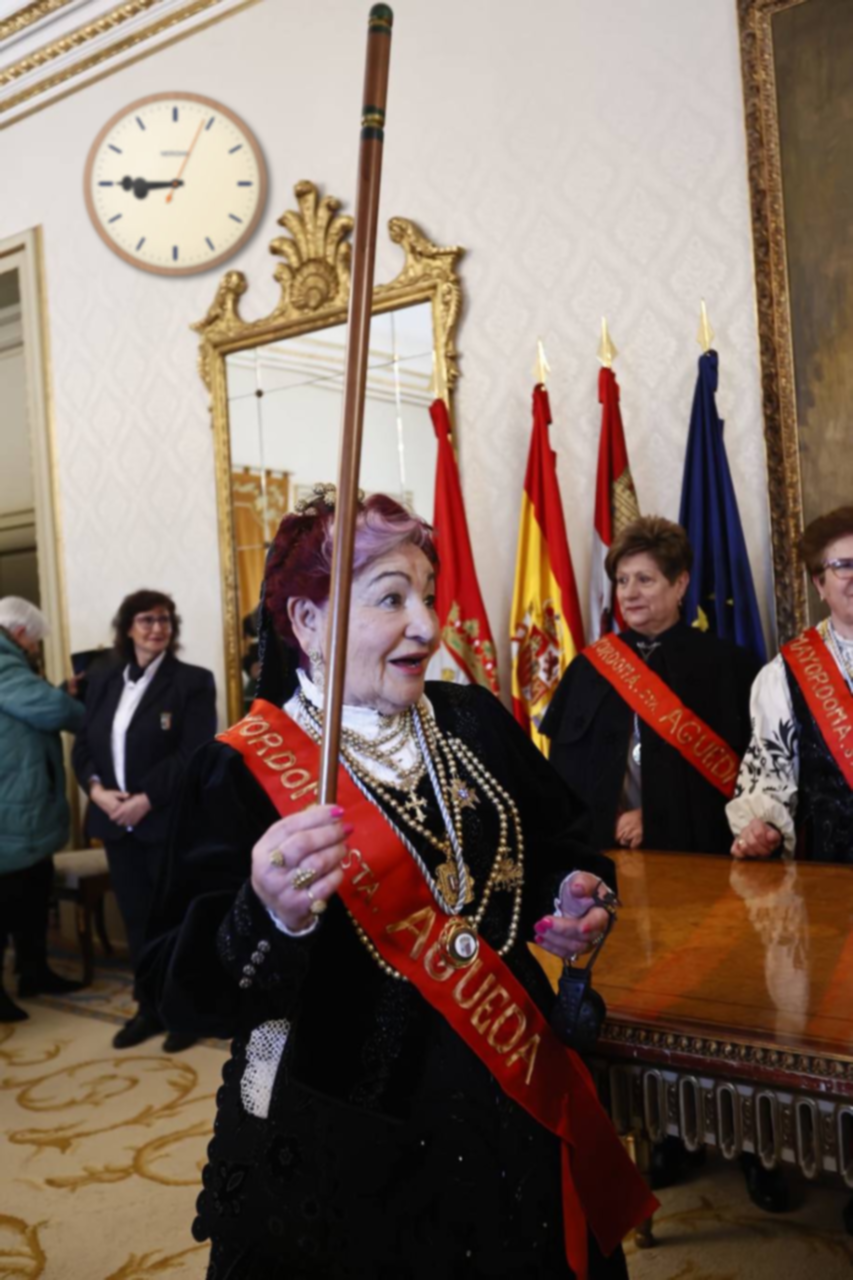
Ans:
8.45.04
